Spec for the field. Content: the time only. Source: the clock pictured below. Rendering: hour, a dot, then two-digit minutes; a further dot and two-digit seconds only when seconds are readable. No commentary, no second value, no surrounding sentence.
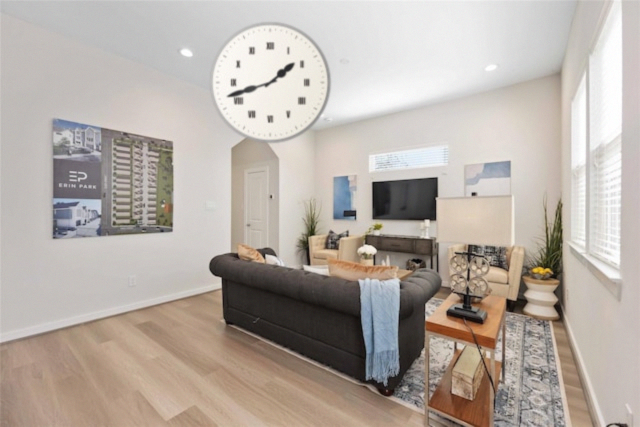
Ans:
1.42
